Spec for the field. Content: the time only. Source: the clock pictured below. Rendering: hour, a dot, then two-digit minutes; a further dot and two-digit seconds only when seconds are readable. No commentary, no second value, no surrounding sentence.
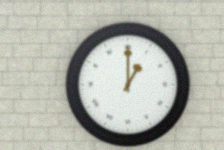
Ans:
1.00
